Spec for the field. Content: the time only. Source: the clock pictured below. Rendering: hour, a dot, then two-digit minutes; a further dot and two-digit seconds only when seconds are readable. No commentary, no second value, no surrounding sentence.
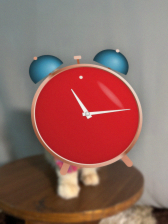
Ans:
11.15
